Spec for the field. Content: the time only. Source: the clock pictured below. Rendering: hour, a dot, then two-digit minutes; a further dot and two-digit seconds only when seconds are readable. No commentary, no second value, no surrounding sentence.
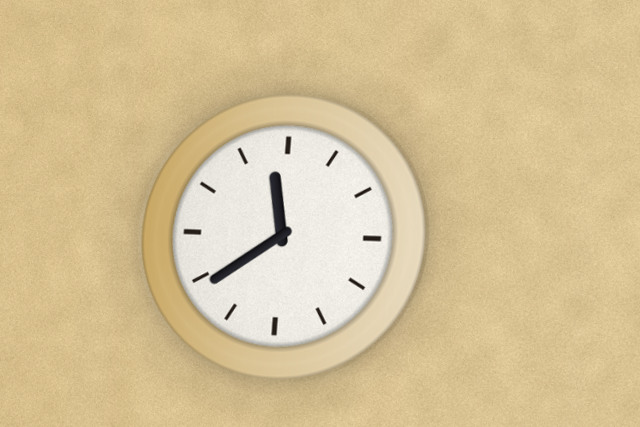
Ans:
11.39
